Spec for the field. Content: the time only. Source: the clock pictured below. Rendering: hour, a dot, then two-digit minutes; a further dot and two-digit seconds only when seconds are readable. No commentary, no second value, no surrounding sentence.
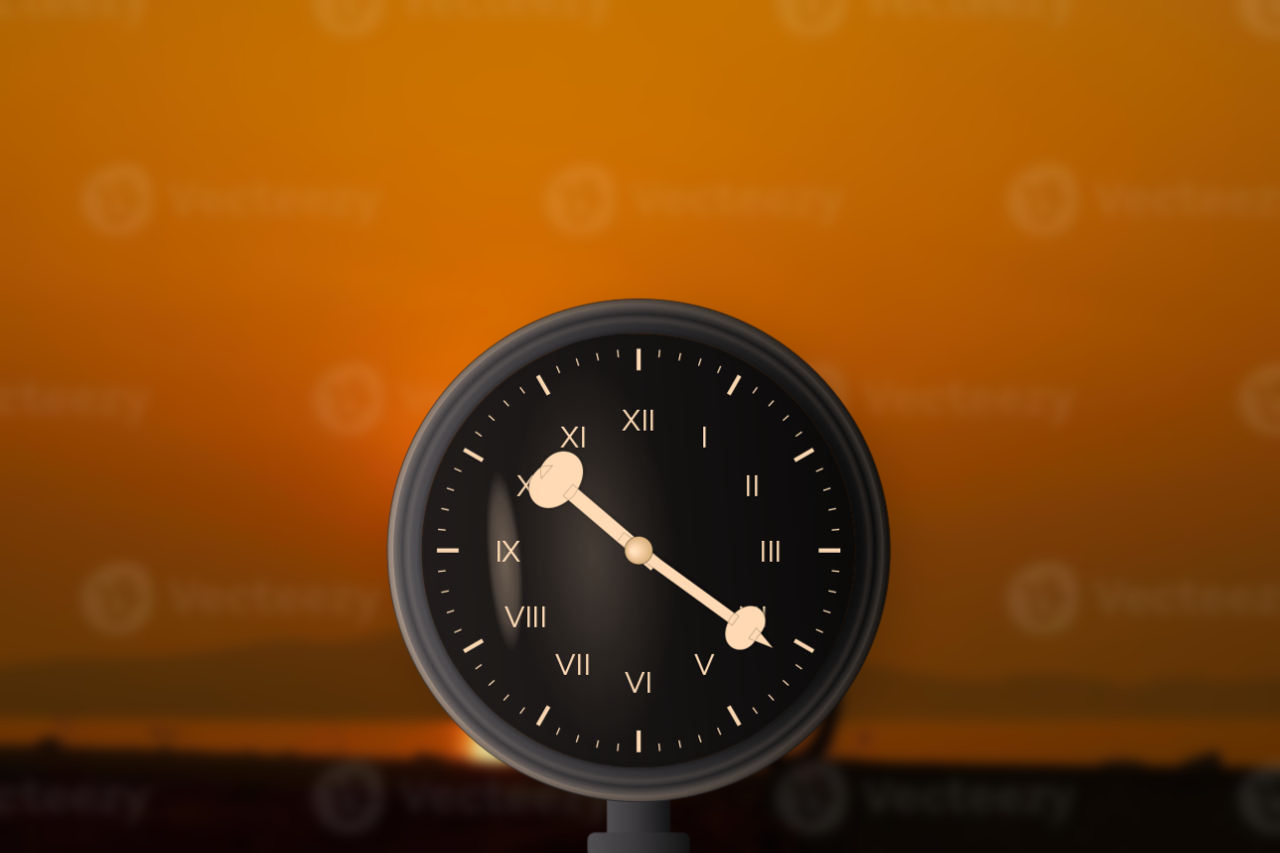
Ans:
10.21
